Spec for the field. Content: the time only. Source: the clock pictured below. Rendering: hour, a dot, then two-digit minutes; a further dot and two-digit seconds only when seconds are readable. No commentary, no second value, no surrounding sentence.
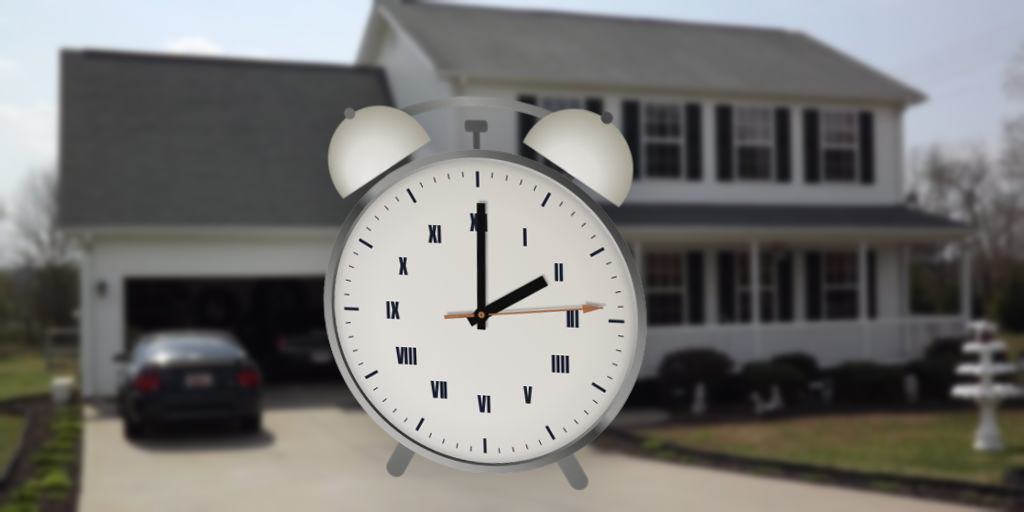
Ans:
2.00.14
